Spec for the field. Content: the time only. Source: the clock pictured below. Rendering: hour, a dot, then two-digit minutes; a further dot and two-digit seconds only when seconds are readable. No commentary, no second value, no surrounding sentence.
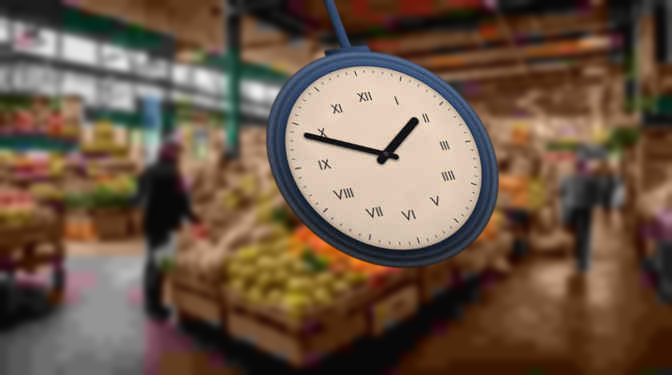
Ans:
1.49
